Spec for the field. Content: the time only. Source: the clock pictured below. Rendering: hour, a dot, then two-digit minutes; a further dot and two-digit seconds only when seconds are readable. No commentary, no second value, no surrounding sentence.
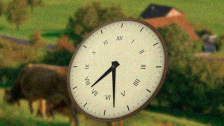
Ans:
7.28
